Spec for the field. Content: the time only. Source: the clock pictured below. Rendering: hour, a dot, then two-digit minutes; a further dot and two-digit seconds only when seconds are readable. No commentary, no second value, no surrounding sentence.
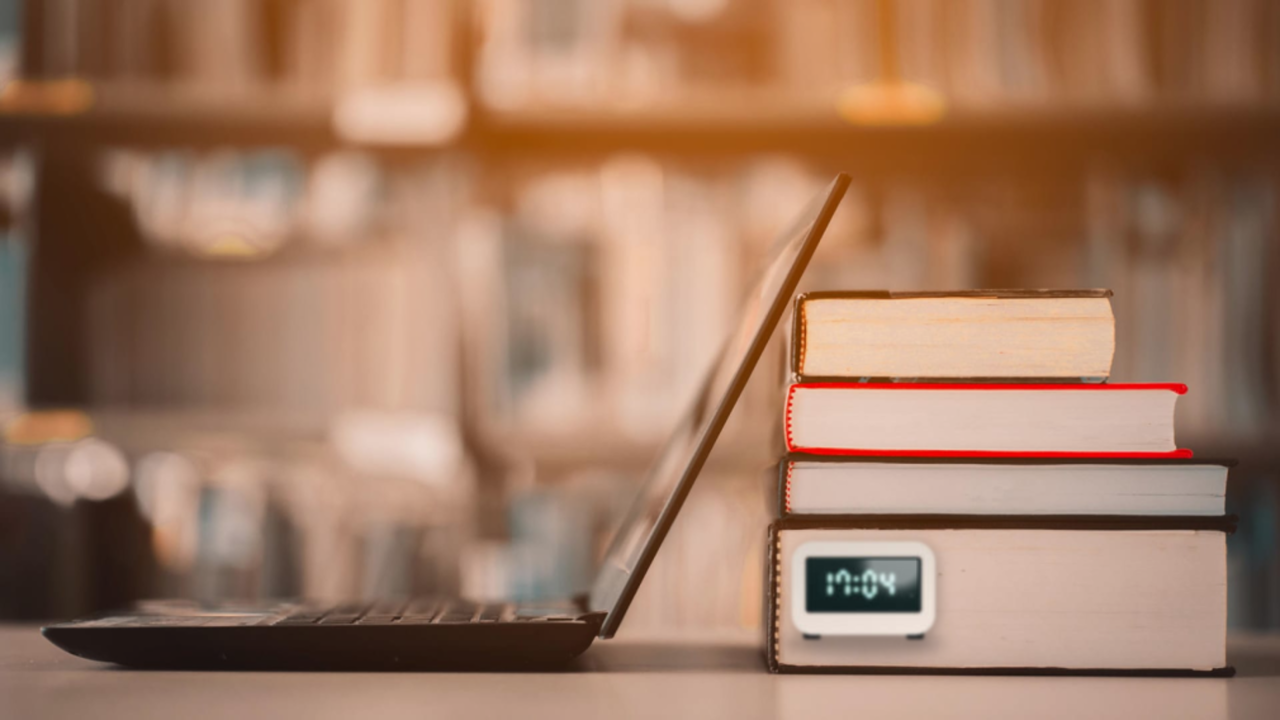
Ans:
17.04
